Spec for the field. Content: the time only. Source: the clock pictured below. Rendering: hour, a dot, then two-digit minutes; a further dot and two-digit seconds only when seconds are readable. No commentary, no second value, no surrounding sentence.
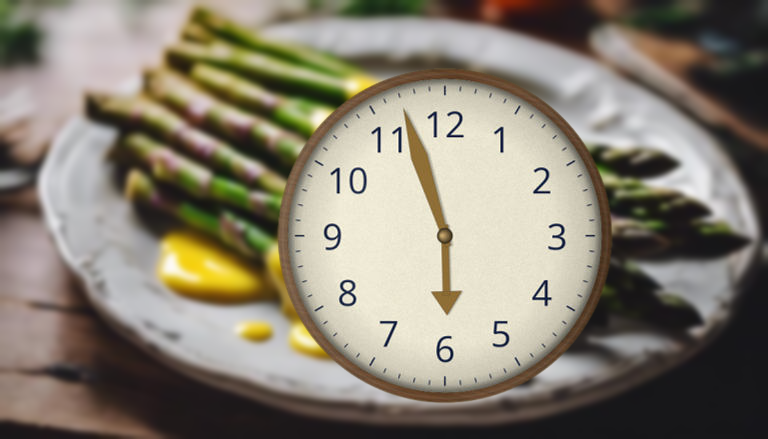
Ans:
5.57
